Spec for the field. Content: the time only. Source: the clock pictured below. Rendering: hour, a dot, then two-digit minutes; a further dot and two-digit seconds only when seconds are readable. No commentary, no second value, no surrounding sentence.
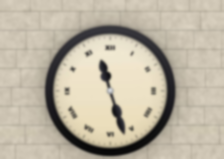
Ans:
11.27
